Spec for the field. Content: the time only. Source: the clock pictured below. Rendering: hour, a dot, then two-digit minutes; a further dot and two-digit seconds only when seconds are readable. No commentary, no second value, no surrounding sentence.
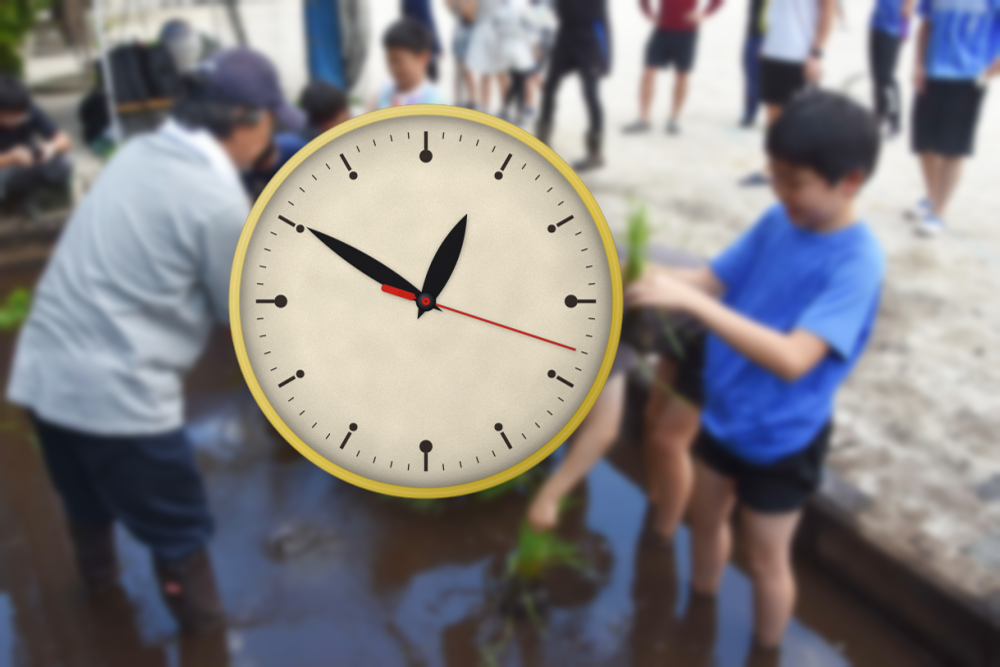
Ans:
12.50.18
